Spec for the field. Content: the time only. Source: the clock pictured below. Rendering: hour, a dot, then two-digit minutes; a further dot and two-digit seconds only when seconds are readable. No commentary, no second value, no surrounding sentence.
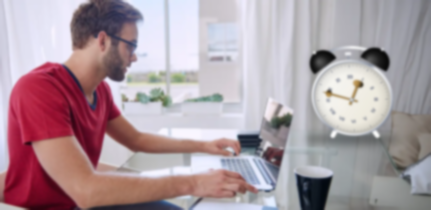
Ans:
12.48
